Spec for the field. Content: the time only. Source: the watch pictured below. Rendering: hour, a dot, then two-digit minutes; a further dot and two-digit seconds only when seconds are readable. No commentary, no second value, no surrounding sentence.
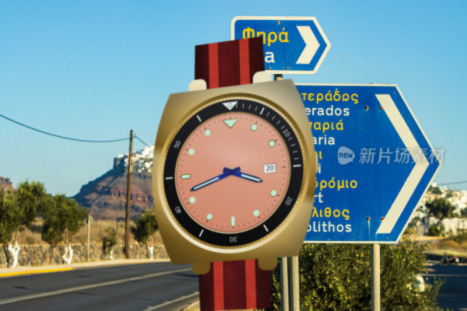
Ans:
3.42
